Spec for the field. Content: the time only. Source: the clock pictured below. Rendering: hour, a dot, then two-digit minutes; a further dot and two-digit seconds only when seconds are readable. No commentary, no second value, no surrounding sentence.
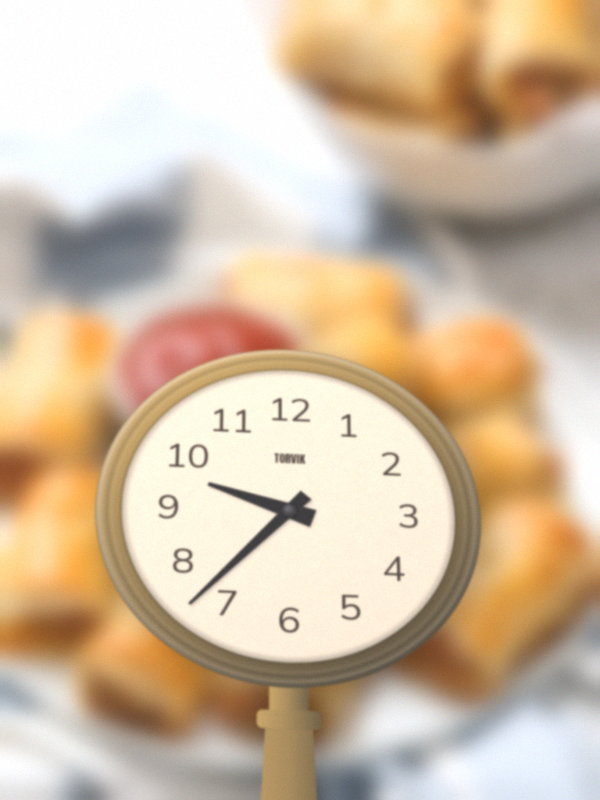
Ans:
9.37
